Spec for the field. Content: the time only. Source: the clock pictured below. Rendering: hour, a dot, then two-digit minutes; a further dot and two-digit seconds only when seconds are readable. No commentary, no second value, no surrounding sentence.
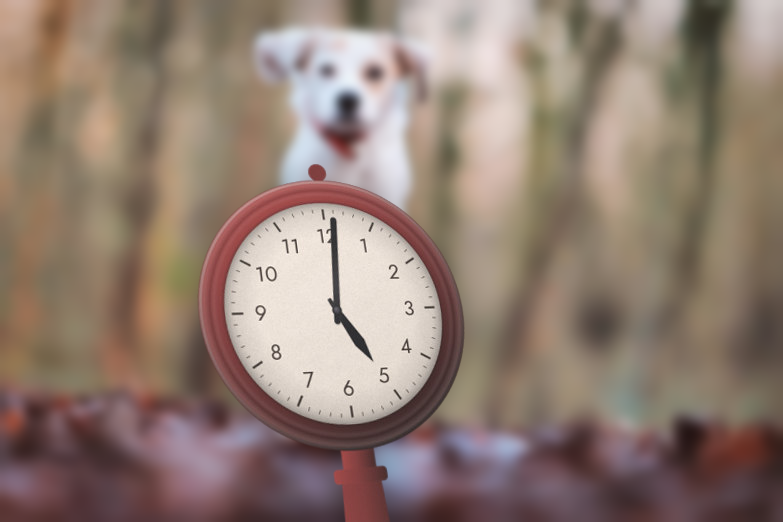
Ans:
5.01
